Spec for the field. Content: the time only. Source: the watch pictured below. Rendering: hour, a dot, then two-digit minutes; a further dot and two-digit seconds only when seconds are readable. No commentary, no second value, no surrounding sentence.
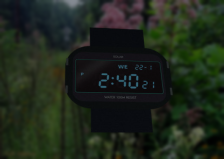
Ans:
2.40.21
